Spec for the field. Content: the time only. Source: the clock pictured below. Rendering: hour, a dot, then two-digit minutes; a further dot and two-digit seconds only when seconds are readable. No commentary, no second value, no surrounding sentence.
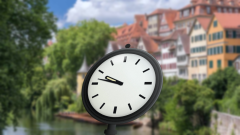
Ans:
9.47
